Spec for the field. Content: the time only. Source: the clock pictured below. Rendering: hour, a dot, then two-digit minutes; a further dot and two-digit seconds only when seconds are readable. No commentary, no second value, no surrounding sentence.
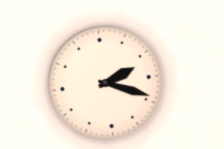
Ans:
2.19
